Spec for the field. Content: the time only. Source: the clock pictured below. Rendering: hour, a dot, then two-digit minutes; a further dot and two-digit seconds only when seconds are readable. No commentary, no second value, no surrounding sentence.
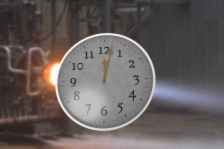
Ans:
12.02
